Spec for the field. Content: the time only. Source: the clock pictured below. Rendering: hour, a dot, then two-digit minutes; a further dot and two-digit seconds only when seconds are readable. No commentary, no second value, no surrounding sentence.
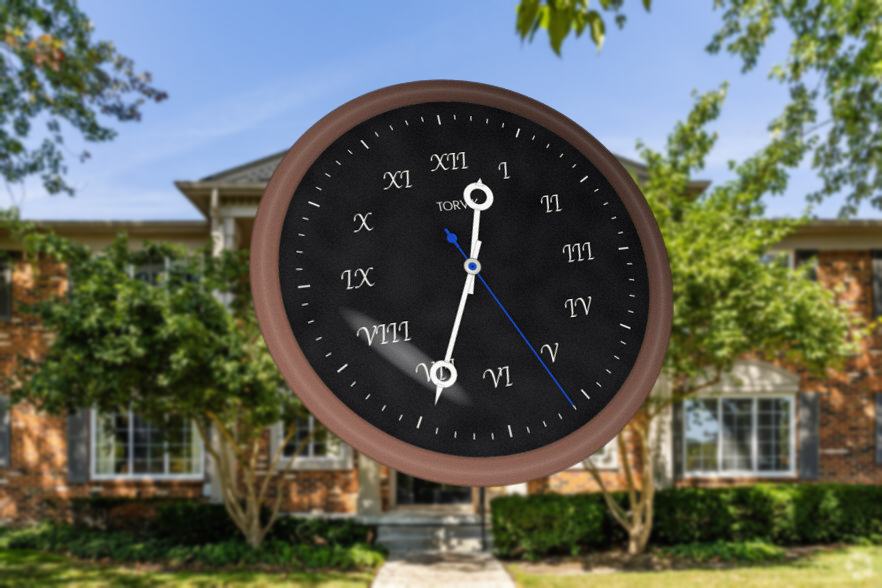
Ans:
12.34.26
